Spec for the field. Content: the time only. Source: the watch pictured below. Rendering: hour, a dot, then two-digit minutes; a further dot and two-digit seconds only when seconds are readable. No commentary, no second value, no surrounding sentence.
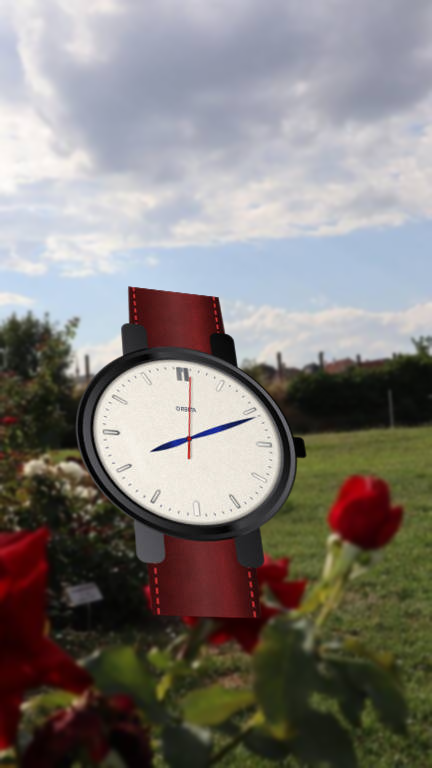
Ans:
8.11.01
